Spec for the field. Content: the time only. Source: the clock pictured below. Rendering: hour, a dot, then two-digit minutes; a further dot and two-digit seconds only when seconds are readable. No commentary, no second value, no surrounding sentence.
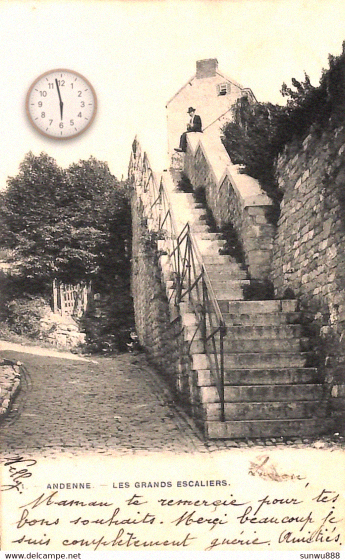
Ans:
5.58
